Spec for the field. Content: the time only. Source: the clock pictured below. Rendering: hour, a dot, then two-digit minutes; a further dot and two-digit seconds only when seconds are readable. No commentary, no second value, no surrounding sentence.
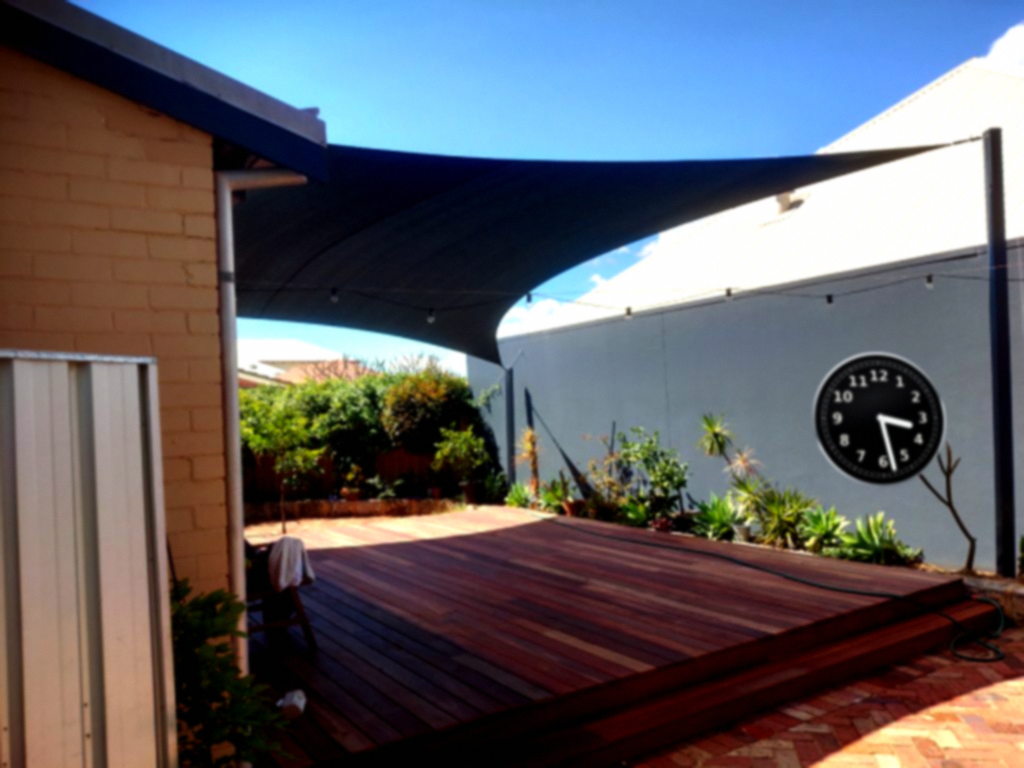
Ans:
3.28
